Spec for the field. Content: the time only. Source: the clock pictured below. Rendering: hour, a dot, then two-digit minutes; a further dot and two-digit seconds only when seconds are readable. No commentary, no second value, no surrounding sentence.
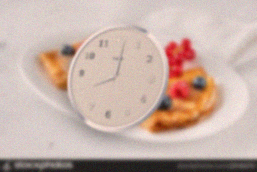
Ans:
8.01
